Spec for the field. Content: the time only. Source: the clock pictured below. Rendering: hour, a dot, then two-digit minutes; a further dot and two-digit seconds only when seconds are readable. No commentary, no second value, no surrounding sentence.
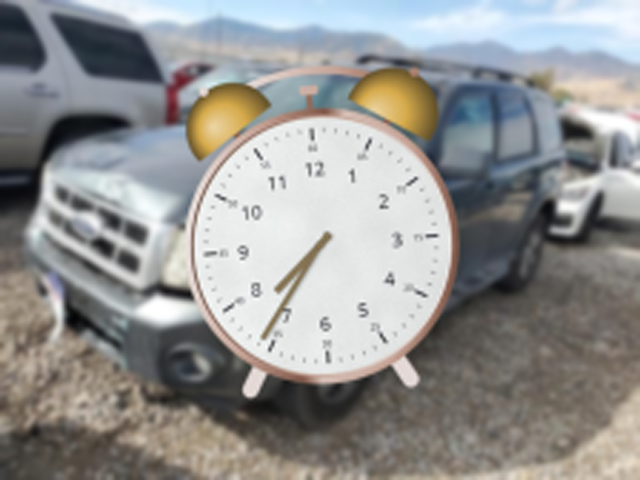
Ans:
7.36
